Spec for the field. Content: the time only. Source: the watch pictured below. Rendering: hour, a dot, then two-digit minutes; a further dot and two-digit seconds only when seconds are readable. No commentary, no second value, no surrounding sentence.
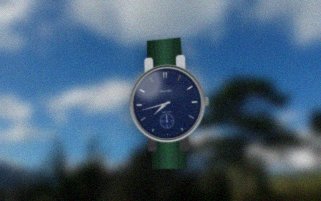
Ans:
7.43
